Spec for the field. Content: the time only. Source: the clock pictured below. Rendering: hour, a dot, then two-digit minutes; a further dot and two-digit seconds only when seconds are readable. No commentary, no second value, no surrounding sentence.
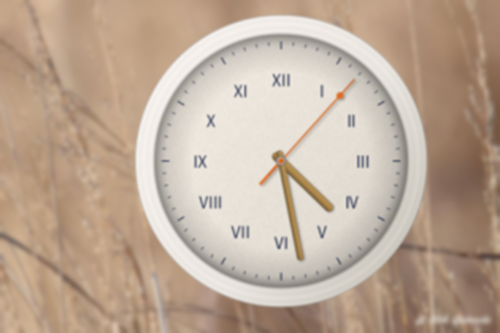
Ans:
4.28.07
